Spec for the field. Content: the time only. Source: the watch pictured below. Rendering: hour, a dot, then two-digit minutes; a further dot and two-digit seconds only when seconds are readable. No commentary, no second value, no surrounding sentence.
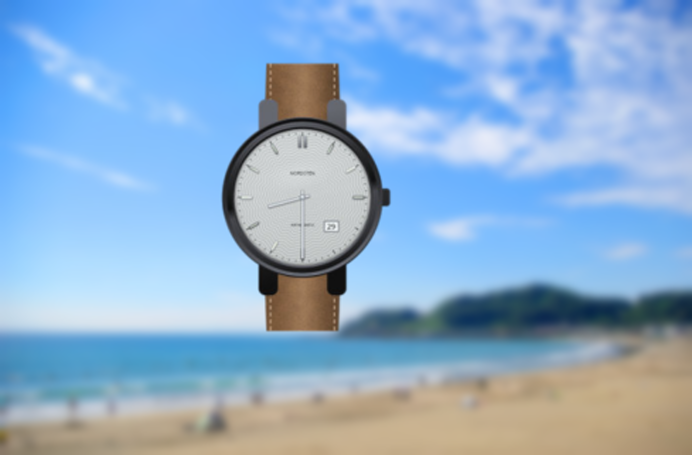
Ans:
8.30
